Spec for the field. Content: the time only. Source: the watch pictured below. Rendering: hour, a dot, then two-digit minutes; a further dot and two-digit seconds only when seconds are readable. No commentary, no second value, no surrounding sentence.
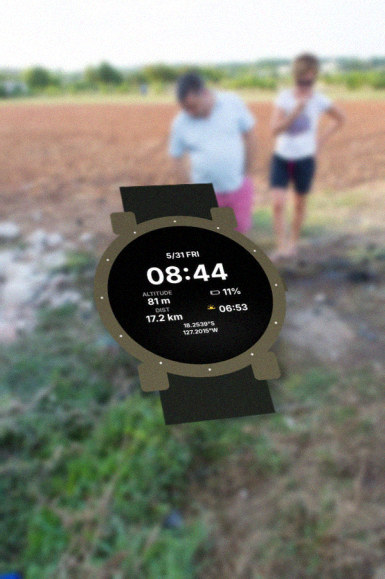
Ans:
8.44
